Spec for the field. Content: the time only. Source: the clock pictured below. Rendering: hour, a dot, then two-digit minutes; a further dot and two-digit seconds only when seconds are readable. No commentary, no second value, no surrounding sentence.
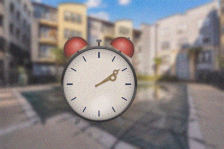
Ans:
2.09
